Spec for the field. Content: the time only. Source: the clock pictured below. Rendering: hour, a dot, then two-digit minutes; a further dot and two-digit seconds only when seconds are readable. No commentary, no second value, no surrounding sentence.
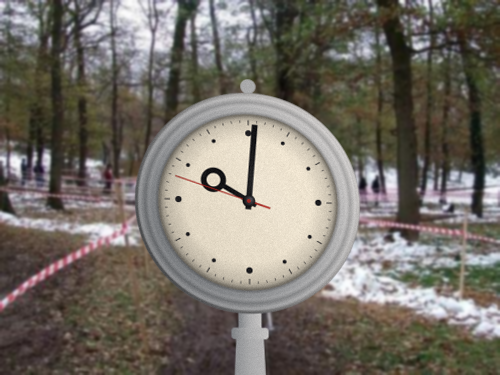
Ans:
10.00.48
